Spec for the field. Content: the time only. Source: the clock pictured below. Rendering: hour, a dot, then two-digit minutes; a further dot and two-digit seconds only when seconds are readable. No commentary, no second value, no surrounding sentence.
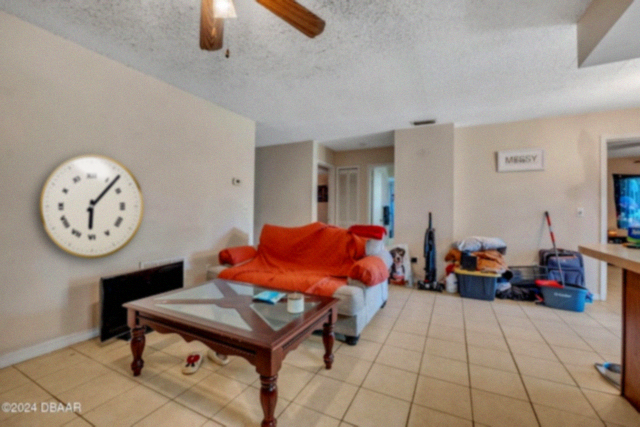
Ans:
6.07
